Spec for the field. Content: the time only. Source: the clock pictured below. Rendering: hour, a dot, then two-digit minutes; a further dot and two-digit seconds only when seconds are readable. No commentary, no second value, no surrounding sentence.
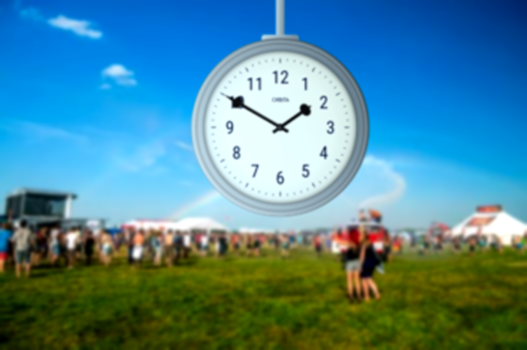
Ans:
1.50
